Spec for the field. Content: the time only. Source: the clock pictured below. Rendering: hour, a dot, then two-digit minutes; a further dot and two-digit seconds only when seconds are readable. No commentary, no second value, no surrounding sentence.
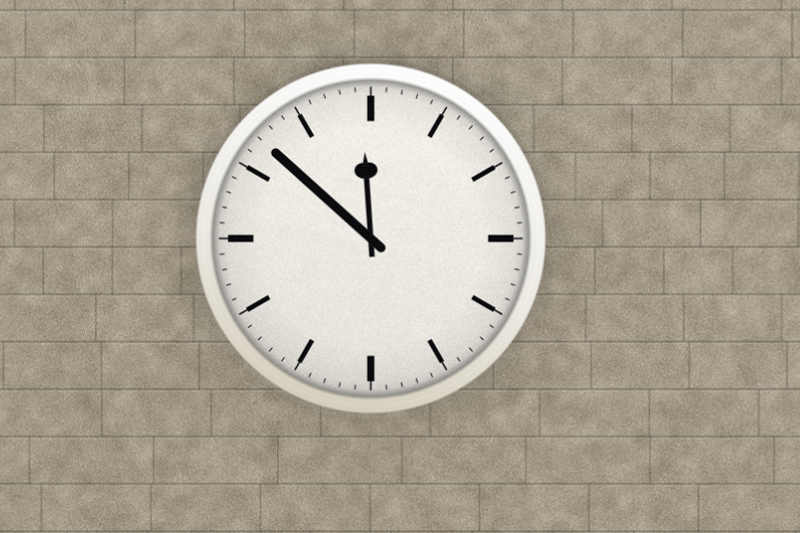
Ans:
11.52
